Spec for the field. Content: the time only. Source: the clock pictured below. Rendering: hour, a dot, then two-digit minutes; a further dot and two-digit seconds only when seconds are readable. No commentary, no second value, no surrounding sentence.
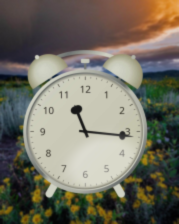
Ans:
11.16
